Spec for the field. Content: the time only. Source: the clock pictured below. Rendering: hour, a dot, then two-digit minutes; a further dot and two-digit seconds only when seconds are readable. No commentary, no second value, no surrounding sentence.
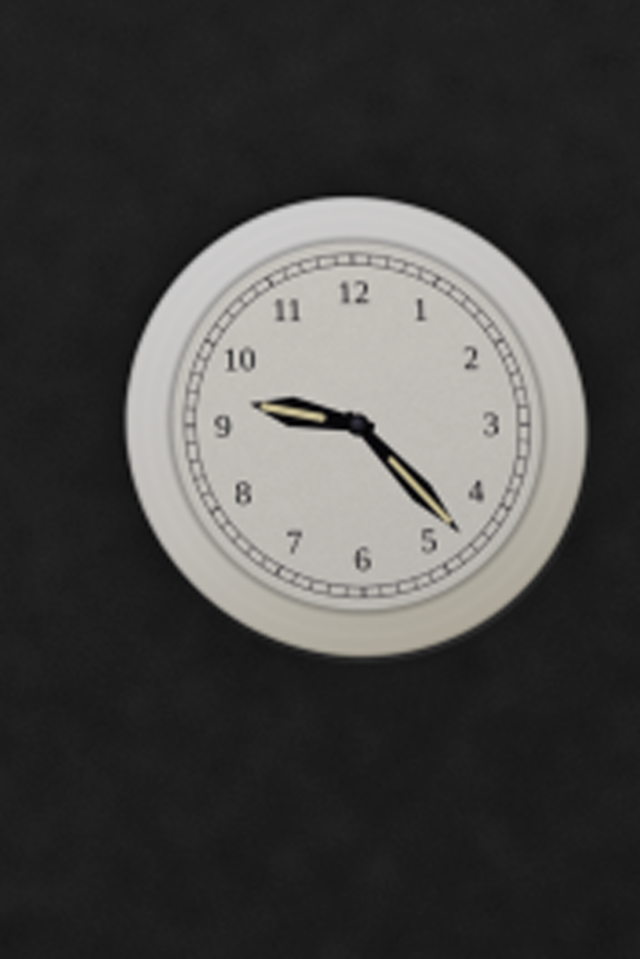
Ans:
9.23
